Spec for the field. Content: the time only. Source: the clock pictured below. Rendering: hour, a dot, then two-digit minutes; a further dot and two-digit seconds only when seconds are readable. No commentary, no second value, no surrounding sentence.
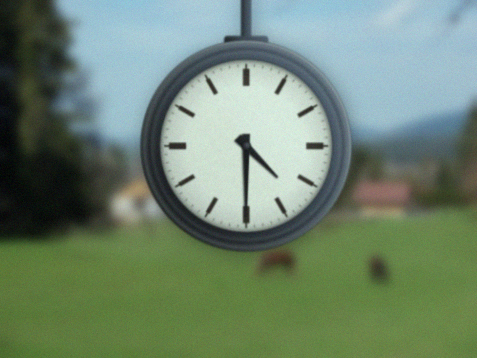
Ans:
4.30
